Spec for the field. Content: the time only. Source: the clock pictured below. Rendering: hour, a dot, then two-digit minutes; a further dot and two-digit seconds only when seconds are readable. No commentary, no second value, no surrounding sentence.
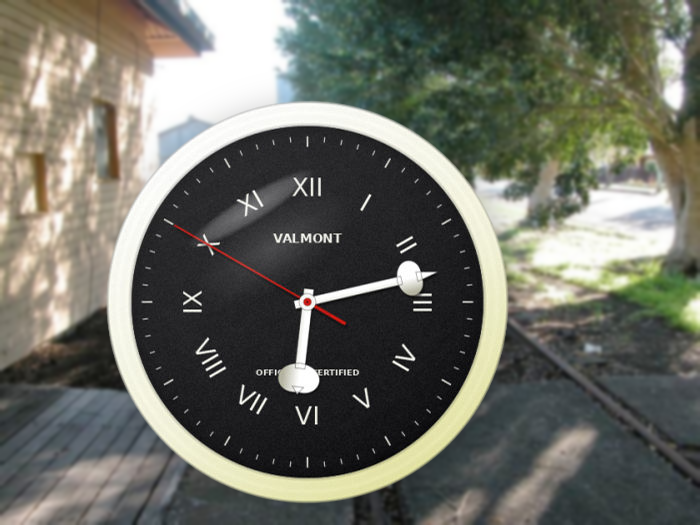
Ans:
6.12.50
